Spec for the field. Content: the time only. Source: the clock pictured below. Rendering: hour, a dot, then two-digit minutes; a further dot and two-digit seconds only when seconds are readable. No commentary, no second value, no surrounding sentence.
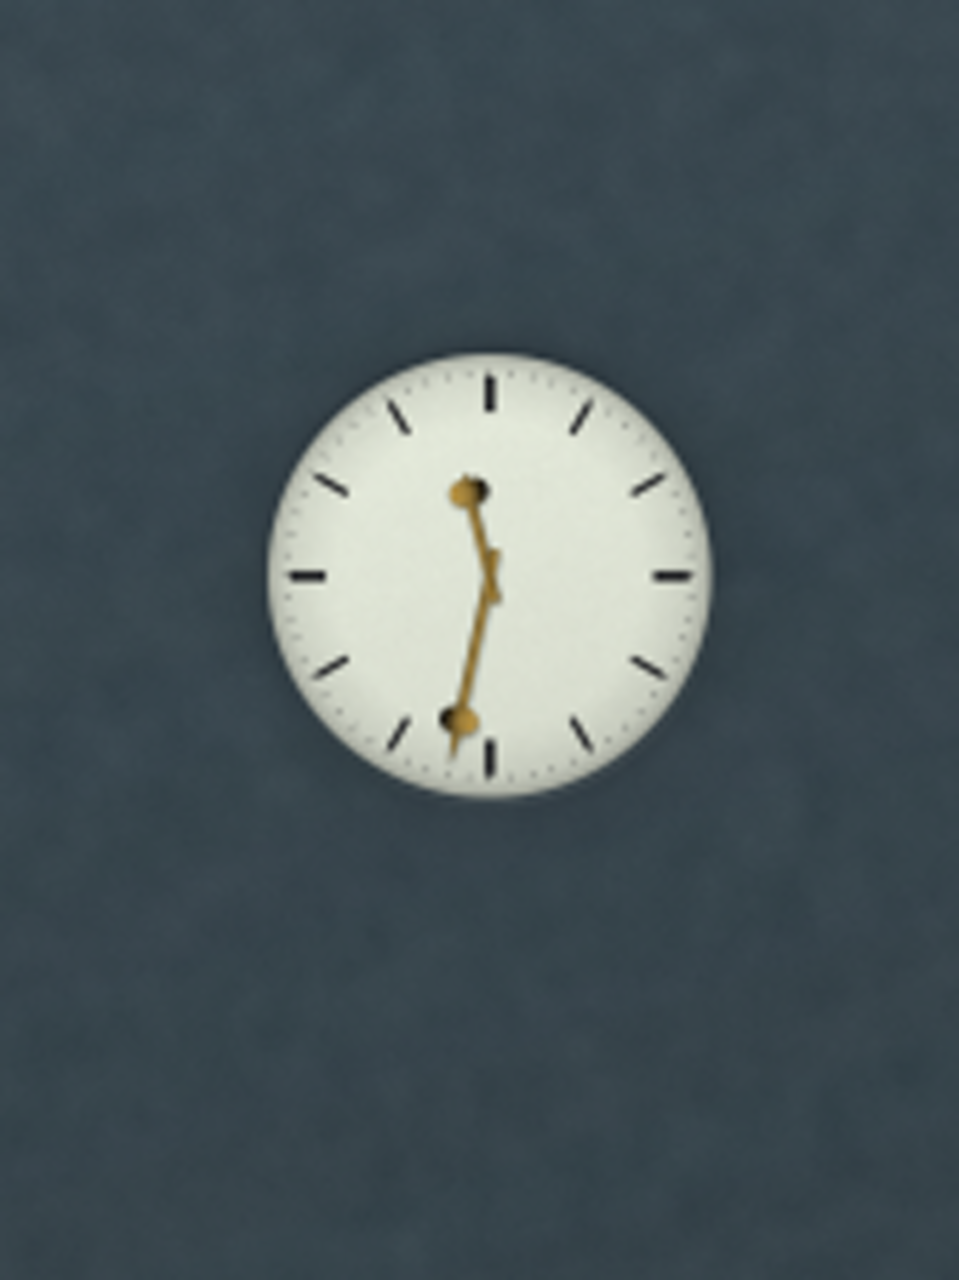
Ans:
11.32
